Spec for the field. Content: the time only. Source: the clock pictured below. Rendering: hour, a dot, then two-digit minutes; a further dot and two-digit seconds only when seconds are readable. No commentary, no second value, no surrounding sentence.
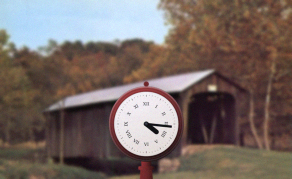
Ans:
4.16
